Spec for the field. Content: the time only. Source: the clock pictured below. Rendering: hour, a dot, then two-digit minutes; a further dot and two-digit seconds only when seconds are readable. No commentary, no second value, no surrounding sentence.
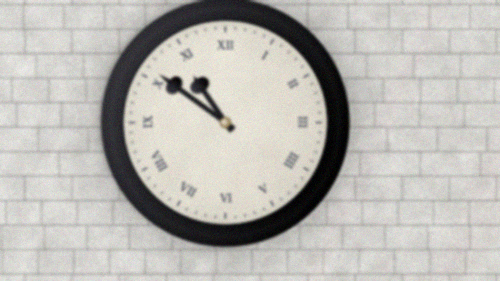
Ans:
10.51
